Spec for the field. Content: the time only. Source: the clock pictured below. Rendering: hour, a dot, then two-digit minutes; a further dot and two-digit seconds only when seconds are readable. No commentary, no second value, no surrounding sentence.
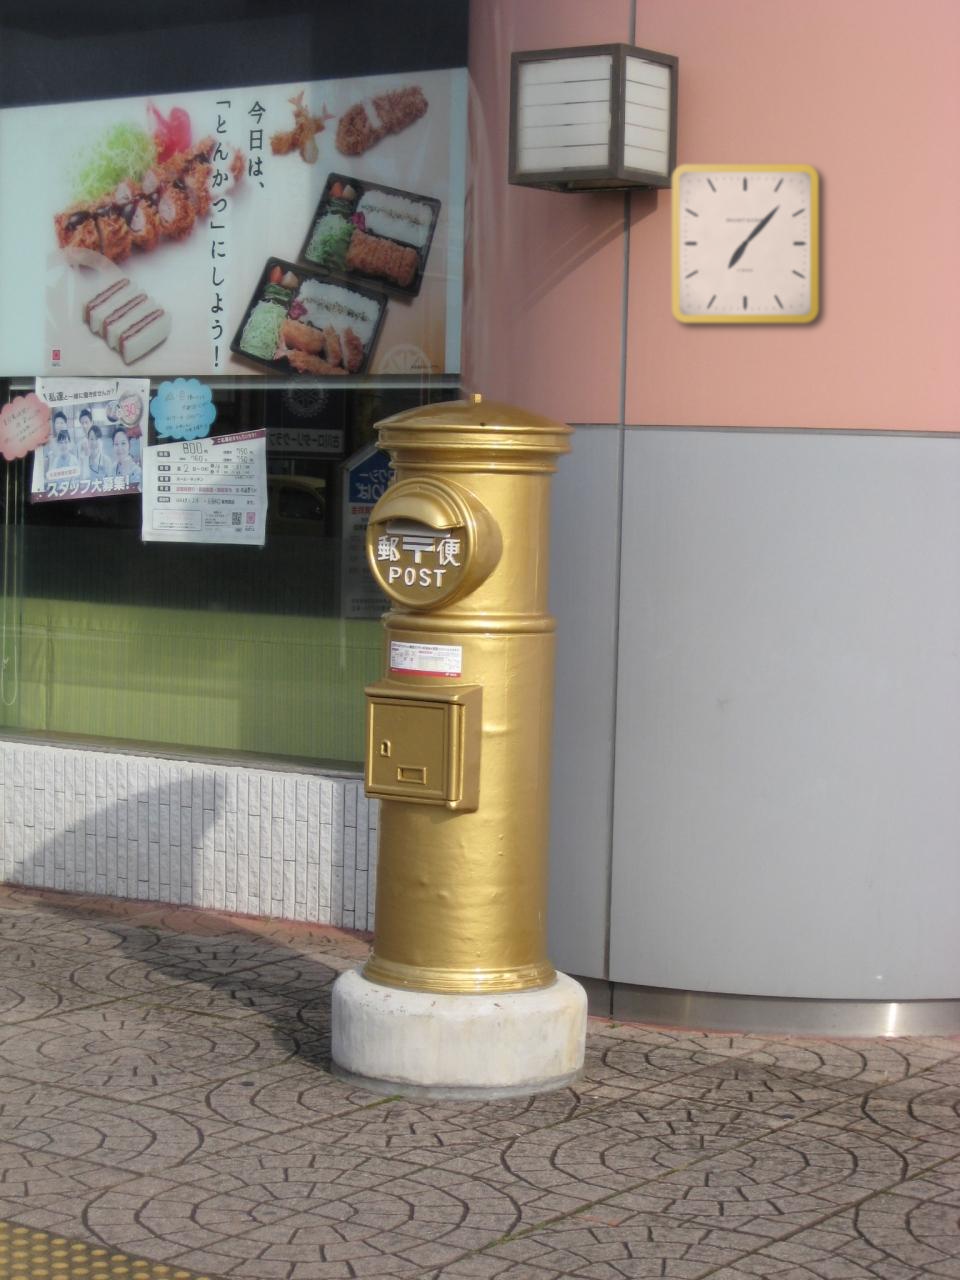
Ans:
7.07
